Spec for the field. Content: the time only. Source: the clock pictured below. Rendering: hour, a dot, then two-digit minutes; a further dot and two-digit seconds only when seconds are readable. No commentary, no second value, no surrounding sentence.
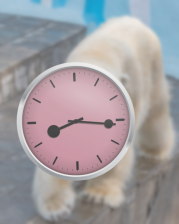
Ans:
8.16
